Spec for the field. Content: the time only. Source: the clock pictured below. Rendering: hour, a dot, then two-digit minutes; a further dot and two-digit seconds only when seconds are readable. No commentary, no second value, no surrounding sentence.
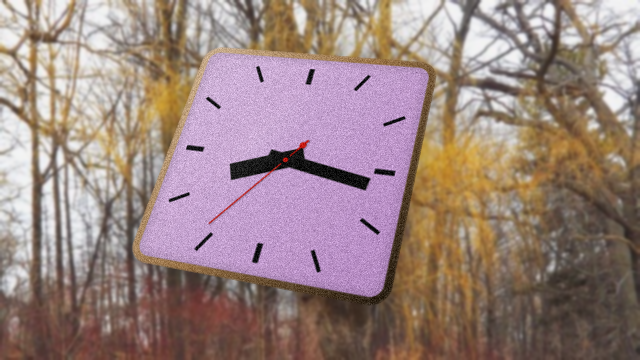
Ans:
8.16.36
